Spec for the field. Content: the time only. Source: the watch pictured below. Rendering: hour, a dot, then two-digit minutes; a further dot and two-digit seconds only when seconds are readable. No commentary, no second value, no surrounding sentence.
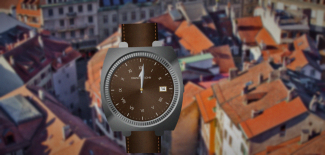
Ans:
12.01
